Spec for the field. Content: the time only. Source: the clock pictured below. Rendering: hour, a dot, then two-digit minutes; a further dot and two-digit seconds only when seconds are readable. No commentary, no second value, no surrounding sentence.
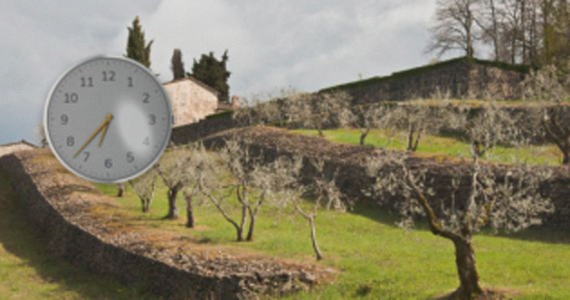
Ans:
6.37
